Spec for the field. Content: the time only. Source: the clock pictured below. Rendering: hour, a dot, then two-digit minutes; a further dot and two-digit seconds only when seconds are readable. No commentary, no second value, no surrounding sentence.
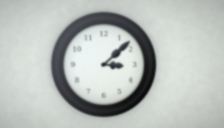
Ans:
3.08
